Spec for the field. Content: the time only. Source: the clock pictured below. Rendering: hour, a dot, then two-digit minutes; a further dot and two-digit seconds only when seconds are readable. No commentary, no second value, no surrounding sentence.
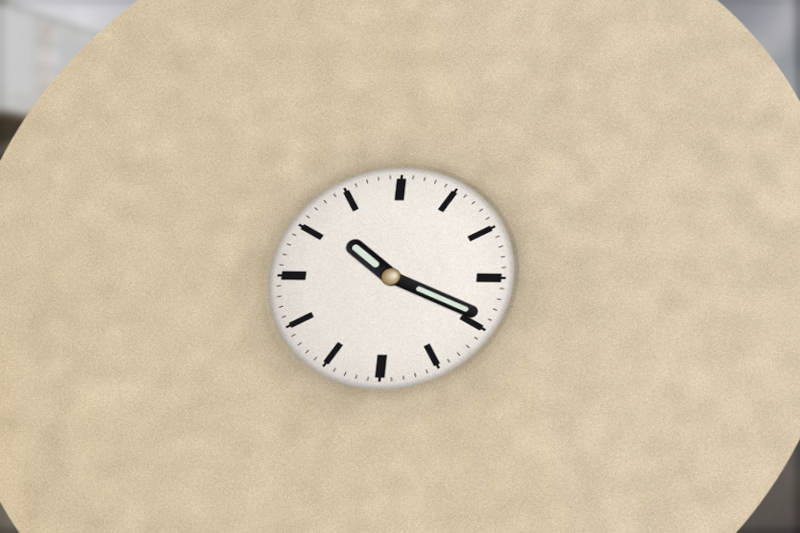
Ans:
10.19
